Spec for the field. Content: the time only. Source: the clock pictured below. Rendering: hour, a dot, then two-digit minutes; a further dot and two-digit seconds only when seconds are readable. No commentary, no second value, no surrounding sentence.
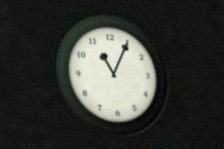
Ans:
11.05
